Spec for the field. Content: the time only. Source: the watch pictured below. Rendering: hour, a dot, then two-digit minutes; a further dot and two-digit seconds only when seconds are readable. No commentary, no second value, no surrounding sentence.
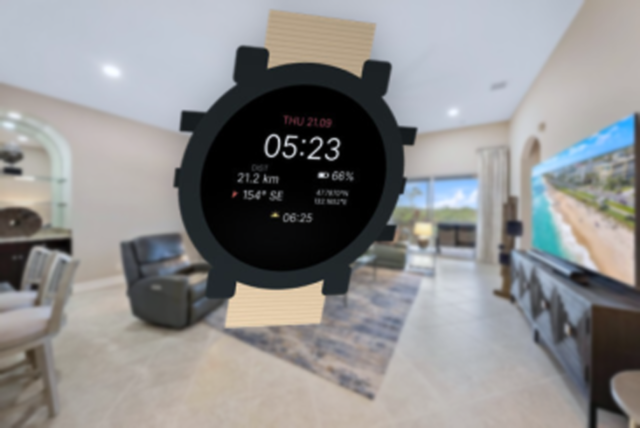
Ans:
5.23
